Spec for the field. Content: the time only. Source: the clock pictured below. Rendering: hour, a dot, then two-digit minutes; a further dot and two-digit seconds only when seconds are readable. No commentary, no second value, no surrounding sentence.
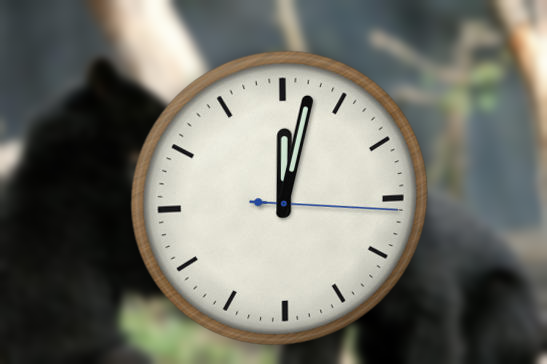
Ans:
12.02.16
